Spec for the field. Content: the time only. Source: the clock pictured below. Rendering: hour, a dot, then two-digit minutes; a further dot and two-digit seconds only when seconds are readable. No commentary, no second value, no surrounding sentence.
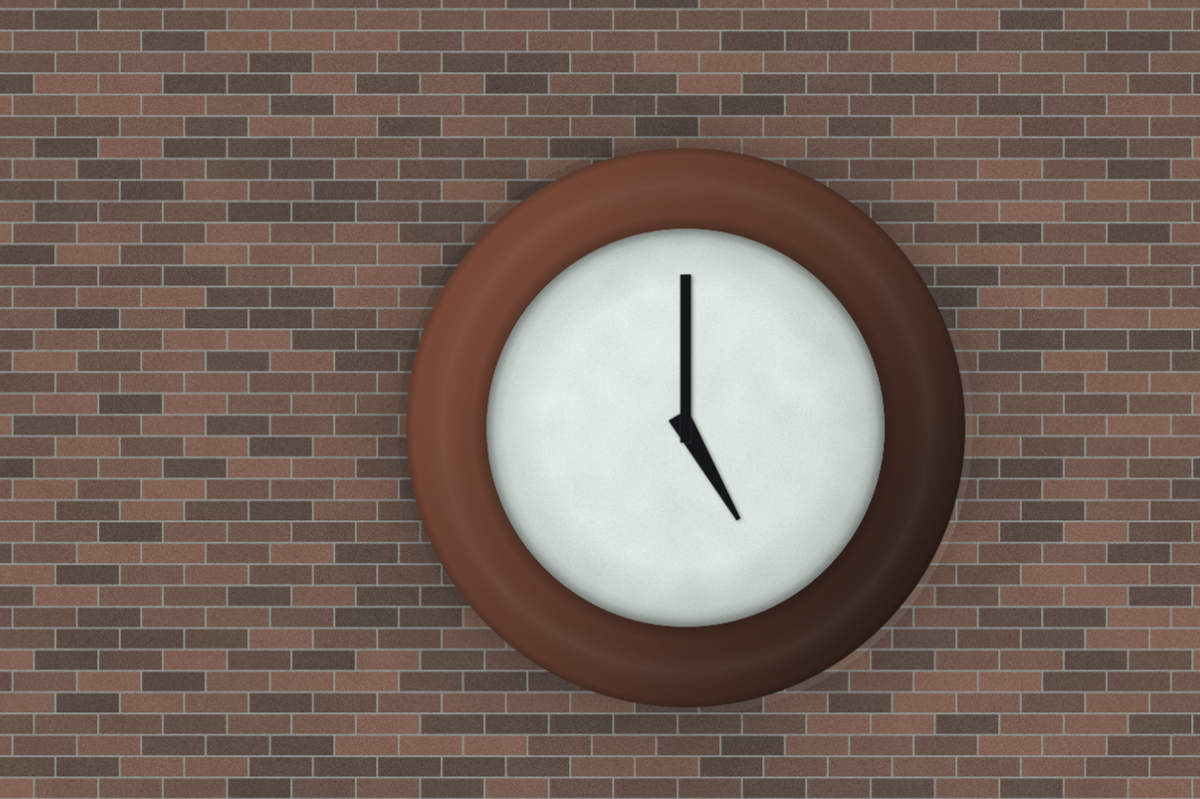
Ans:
5.00
